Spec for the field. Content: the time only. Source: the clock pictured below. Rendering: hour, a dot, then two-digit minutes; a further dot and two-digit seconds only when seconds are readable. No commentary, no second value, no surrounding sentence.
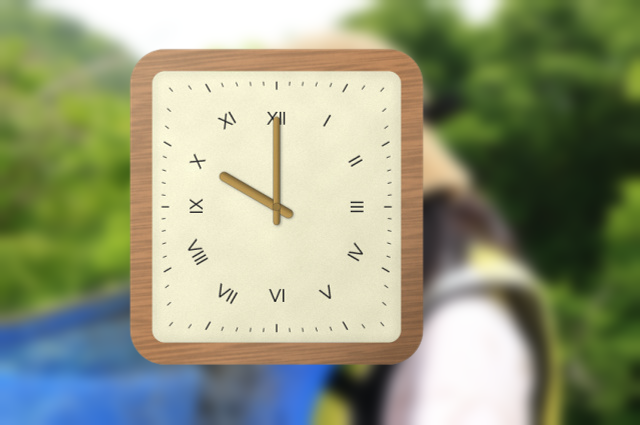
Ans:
10.00
